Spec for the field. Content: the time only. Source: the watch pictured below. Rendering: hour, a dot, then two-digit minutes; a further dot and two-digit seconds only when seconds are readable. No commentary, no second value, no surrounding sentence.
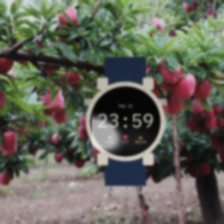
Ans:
23.59
